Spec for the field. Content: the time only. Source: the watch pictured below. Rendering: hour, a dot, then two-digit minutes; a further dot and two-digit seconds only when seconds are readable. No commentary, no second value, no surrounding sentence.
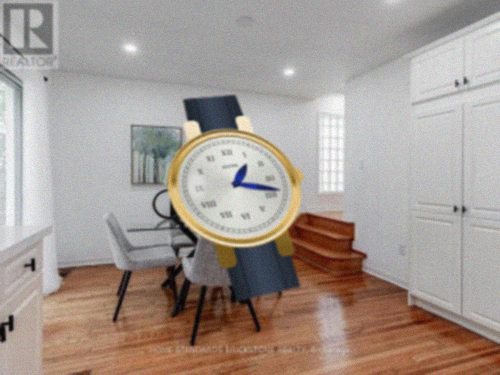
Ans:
1.18
